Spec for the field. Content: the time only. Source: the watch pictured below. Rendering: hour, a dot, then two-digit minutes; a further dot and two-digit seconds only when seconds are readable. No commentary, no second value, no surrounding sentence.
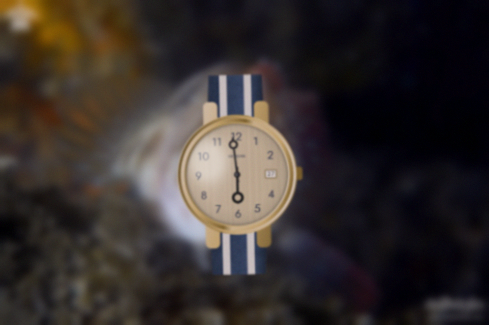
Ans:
5.59
